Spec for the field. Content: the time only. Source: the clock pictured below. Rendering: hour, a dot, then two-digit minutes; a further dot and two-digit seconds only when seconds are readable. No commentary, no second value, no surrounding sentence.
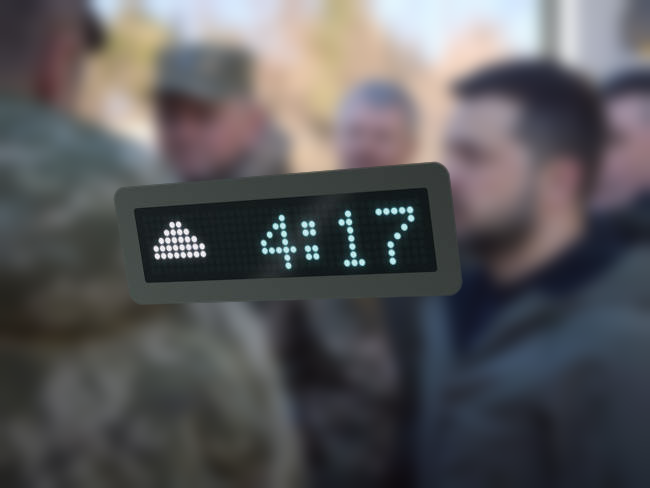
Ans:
4.17
